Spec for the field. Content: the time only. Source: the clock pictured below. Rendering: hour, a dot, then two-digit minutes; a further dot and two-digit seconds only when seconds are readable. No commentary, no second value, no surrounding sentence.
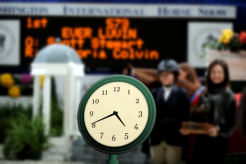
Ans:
4.41
